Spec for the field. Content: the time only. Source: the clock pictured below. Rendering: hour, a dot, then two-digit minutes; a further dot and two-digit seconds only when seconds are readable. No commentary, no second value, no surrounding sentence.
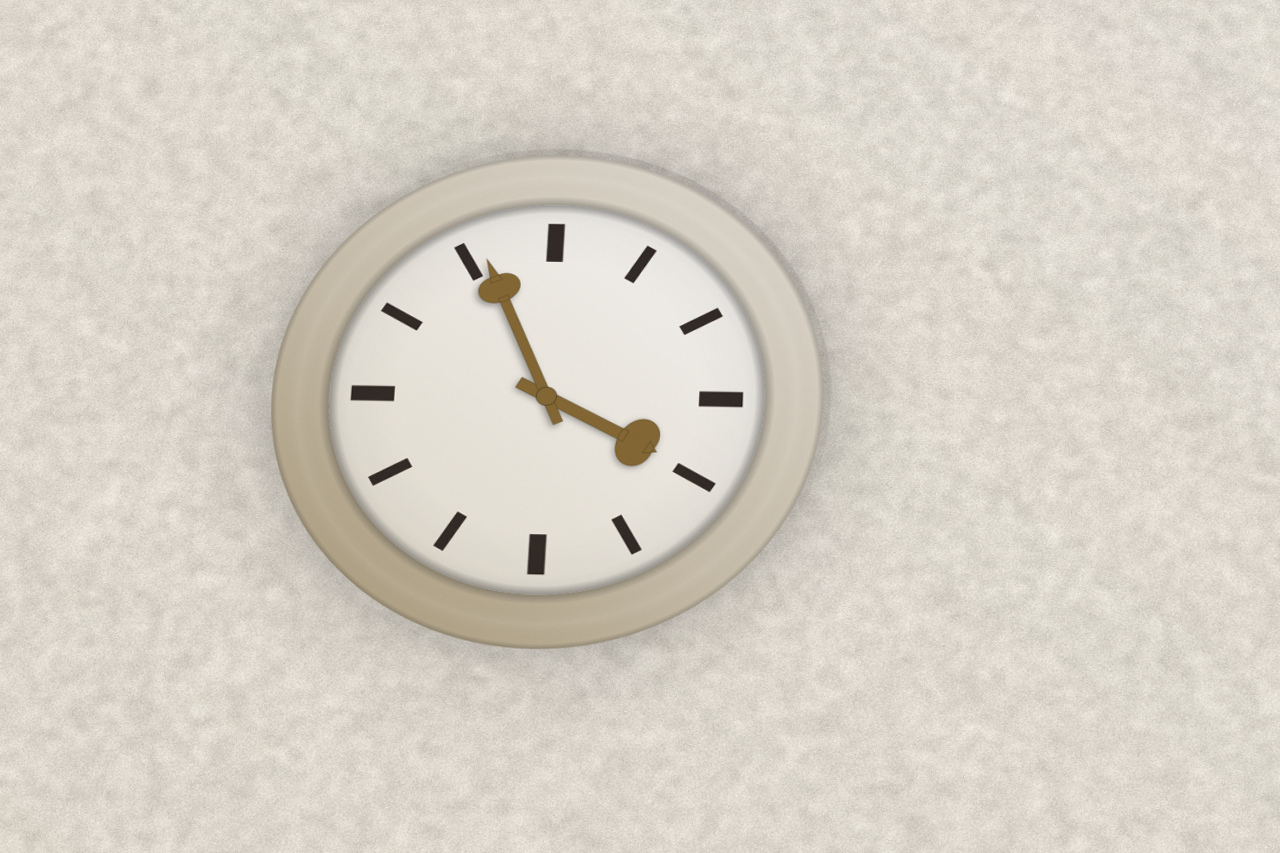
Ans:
3.56
